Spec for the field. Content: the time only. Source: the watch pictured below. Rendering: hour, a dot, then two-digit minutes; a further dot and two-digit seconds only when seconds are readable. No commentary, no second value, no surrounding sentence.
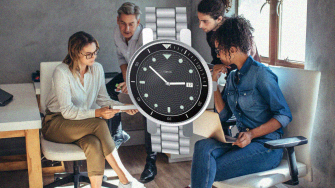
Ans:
2.52
